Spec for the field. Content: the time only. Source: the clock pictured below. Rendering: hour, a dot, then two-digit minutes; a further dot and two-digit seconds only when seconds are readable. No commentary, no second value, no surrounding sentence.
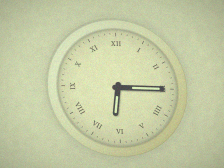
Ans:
6.15
